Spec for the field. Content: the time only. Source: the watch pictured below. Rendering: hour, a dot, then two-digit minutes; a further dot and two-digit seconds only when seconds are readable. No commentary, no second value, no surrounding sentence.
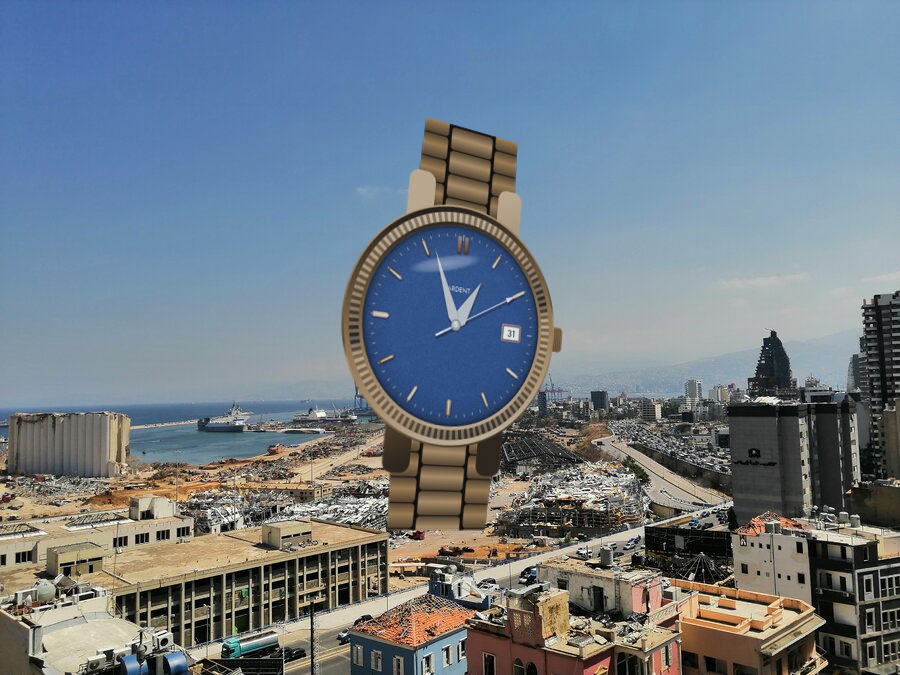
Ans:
12.56.10
